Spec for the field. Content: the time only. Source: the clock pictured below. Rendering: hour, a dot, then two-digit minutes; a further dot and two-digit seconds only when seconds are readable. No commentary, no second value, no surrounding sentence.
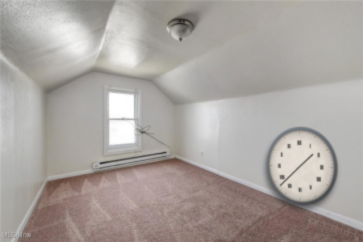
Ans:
1.38
